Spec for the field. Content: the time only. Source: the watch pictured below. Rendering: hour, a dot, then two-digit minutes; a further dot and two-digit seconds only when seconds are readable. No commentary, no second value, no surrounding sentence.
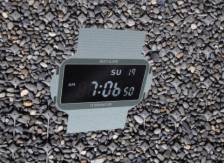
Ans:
7.06.50
